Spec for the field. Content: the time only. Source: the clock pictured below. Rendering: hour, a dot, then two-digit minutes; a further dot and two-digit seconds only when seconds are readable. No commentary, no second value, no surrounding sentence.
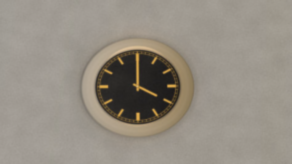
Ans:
4.00
